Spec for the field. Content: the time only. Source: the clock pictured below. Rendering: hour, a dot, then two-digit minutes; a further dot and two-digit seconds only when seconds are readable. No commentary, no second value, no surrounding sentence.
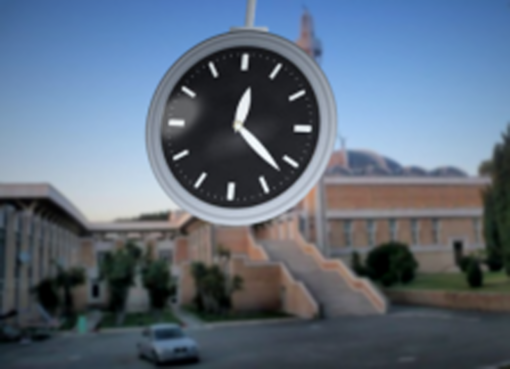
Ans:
12.22
